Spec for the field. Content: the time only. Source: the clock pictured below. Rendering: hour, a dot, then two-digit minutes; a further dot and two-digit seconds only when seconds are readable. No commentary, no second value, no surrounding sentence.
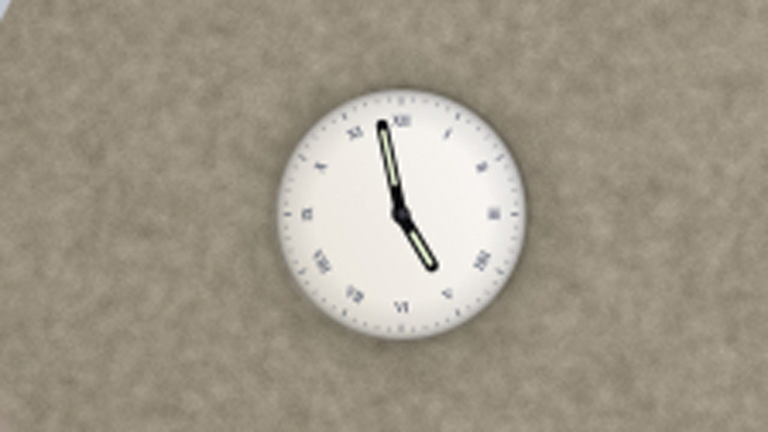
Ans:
4.58
